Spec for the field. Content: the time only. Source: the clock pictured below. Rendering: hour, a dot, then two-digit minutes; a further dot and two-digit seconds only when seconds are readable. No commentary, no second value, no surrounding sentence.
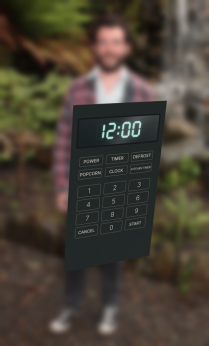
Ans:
12.00
